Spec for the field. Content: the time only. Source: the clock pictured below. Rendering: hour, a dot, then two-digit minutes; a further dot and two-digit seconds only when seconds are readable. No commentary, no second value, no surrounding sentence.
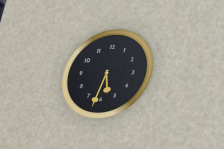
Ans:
5.32
